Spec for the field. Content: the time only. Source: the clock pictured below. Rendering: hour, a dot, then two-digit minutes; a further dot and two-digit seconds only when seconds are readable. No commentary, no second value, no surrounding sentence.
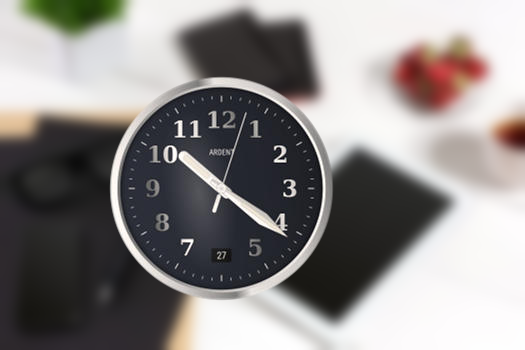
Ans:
10.21.03
